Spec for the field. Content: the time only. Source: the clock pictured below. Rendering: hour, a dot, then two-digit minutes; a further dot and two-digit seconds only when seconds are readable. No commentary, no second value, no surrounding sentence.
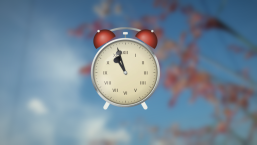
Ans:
10.57
